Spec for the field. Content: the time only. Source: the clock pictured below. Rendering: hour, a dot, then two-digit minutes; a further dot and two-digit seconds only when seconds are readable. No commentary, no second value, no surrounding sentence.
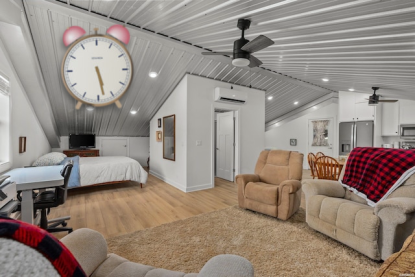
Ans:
5.28
